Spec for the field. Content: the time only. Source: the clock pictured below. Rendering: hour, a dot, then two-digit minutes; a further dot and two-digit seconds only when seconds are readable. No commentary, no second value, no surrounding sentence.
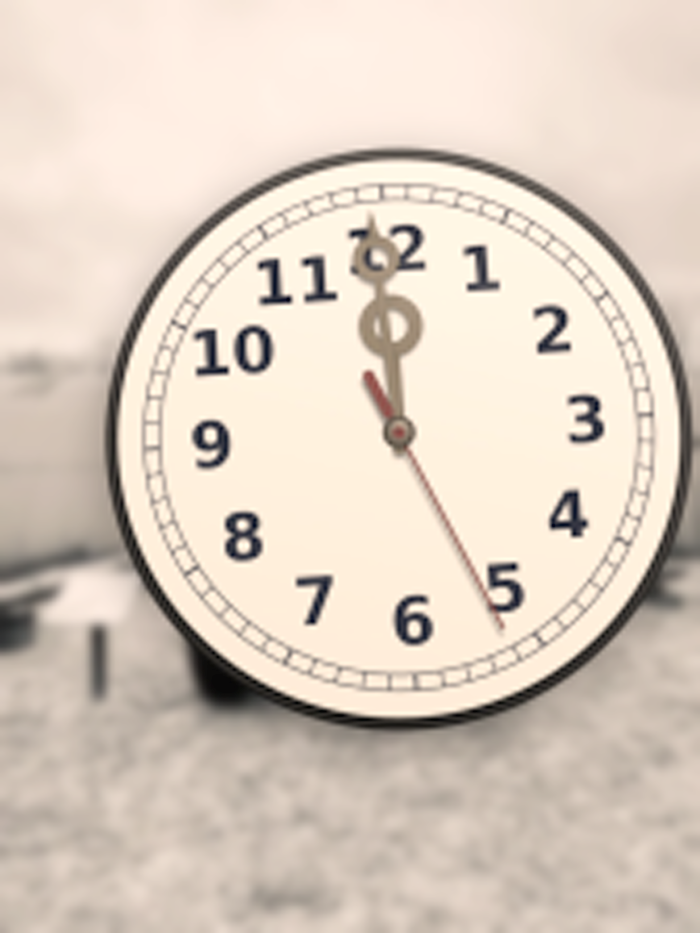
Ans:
11.59.26
